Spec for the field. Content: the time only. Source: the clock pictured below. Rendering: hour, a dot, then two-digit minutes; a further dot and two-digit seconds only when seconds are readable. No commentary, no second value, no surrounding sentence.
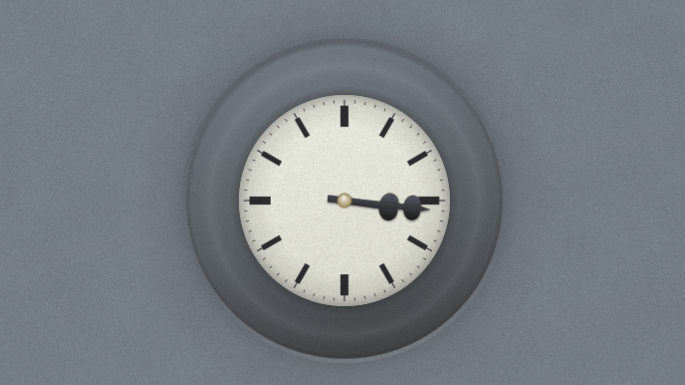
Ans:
3.16
